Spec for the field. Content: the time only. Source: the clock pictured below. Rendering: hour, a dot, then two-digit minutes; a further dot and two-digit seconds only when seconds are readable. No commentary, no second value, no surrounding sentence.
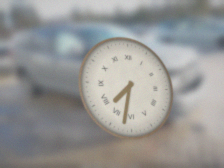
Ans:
7.32
